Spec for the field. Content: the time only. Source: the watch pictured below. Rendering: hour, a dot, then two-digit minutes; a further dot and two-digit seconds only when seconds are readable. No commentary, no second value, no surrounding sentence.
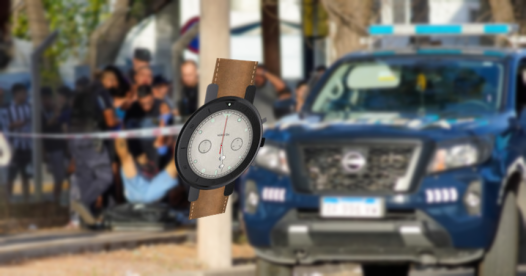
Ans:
5.28
